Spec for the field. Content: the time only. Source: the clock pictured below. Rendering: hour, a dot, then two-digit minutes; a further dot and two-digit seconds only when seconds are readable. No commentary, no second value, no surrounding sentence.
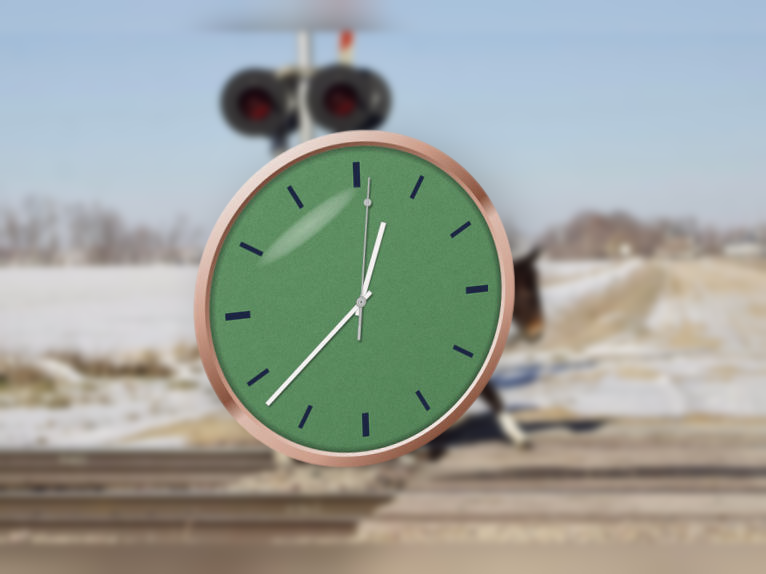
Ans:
12.38.01
